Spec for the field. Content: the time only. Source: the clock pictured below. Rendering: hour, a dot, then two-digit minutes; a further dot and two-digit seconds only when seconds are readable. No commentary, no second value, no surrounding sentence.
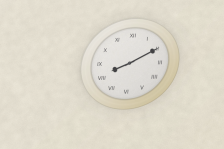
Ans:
8.10
